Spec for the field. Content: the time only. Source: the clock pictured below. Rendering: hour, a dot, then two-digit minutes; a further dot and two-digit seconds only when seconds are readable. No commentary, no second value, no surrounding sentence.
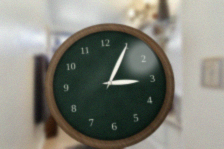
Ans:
3.05
